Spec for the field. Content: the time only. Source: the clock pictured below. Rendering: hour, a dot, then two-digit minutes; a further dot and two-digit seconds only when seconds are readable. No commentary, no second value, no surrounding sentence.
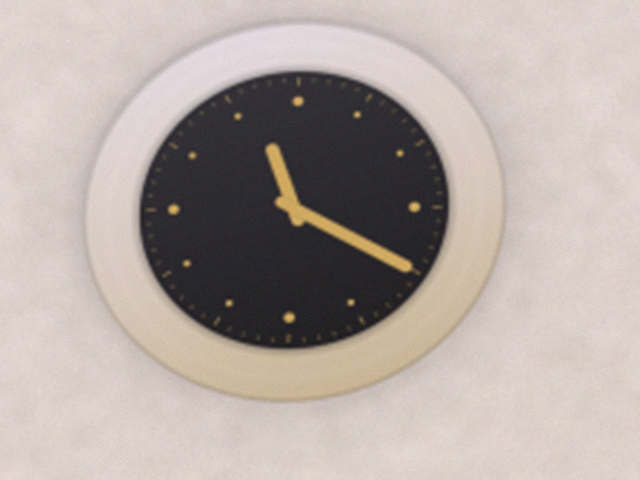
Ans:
11.20
